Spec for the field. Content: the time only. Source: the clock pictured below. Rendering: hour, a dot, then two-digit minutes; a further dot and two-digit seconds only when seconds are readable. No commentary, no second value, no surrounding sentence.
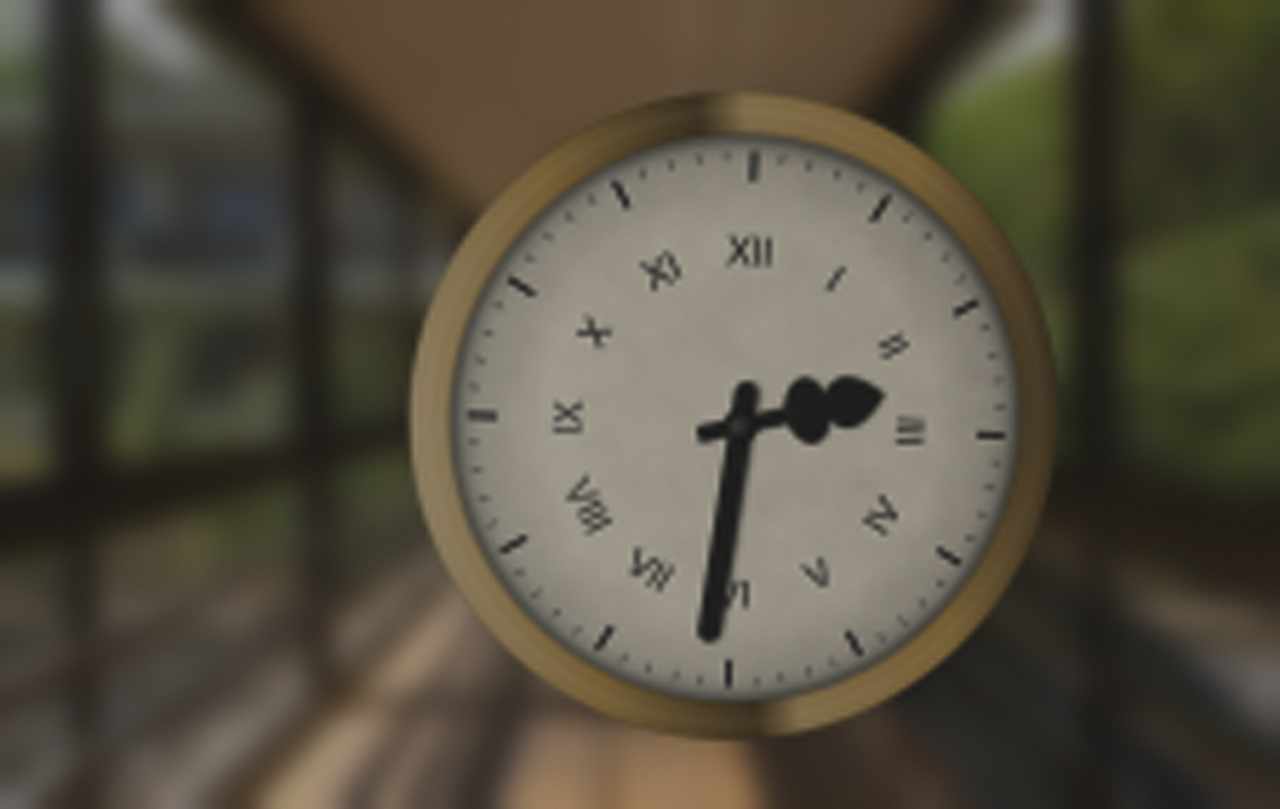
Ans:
2.31
